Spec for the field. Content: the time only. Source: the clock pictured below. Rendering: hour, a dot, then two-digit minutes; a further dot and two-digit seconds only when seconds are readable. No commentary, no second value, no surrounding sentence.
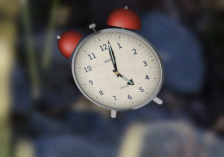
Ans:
5.02
